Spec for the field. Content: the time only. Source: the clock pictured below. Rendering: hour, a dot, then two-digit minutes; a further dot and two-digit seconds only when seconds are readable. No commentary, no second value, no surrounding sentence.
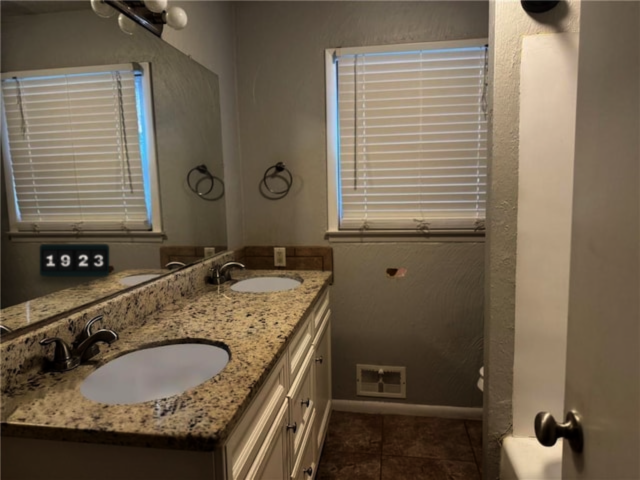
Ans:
19.23
